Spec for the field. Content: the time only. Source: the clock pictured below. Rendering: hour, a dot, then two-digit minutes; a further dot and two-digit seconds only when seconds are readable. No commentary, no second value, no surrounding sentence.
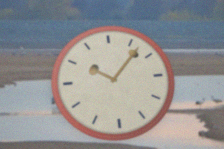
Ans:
10.07
